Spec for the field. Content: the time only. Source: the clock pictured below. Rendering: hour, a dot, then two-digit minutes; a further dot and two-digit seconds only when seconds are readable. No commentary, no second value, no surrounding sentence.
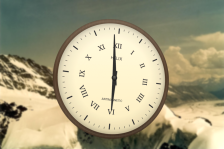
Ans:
5.59
